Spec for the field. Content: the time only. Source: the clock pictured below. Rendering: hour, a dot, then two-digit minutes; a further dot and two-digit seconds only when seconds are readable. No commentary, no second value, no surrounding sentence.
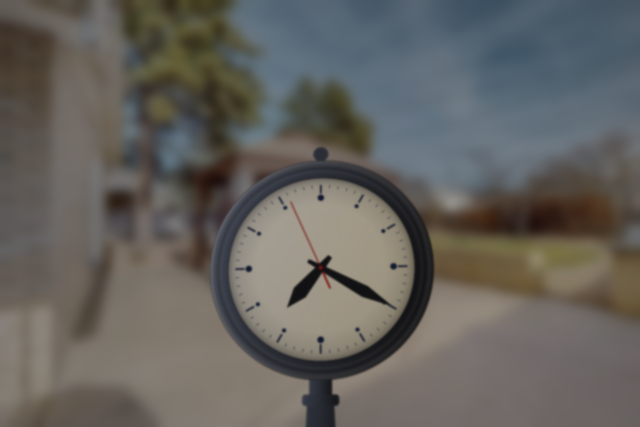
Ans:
7.19.56
